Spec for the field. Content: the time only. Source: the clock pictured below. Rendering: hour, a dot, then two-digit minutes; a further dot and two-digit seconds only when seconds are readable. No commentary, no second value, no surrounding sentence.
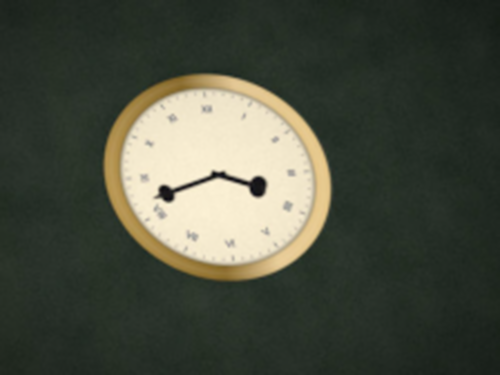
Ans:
3.42
